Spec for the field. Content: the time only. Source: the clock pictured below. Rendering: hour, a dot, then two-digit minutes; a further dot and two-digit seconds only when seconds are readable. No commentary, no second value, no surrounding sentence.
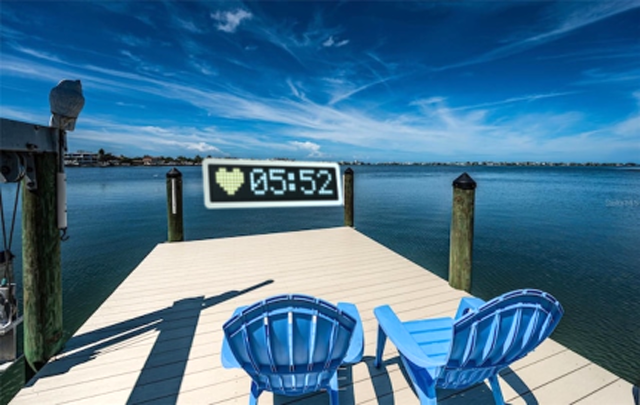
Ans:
5.52
